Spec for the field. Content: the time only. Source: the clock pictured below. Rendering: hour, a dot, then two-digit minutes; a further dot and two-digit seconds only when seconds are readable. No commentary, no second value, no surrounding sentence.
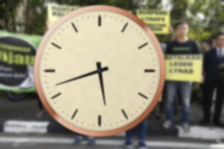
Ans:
5.42
